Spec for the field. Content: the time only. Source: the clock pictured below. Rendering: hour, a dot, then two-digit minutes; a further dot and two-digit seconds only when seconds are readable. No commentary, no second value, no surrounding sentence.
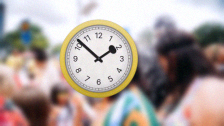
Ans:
1.52
